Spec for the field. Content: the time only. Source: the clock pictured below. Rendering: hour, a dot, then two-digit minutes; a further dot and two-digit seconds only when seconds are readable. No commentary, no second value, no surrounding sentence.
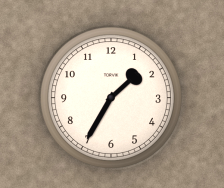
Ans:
1.35
